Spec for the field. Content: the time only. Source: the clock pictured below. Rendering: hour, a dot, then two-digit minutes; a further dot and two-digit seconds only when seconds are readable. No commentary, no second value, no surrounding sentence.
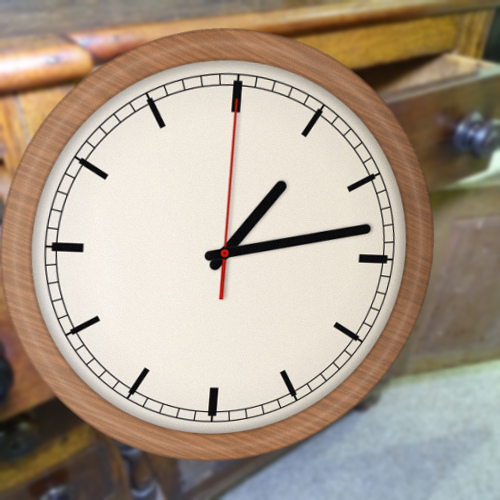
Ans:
1.13.00
